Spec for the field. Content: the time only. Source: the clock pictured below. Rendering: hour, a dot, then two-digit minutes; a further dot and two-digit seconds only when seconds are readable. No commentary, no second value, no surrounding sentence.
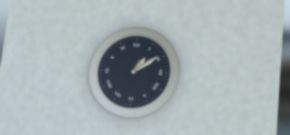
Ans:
1.09
